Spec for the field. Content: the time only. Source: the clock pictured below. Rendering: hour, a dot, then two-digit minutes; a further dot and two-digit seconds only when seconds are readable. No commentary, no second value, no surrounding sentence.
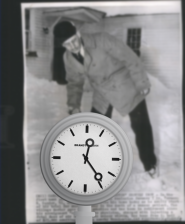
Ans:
12.24
